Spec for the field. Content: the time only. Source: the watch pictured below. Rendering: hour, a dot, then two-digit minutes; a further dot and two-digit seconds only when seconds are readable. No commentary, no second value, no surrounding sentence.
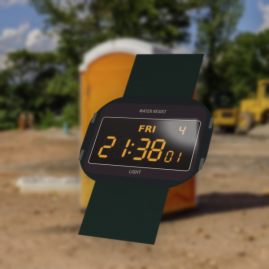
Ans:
21.38.01
